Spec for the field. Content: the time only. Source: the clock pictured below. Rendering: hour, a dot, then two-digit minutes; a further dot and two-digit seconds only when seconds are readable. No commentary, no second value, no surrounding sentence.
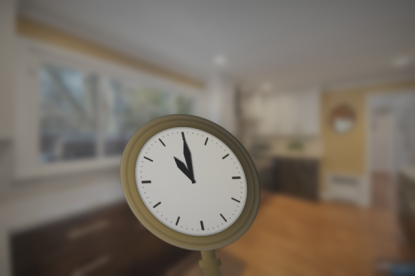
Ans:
11.00
